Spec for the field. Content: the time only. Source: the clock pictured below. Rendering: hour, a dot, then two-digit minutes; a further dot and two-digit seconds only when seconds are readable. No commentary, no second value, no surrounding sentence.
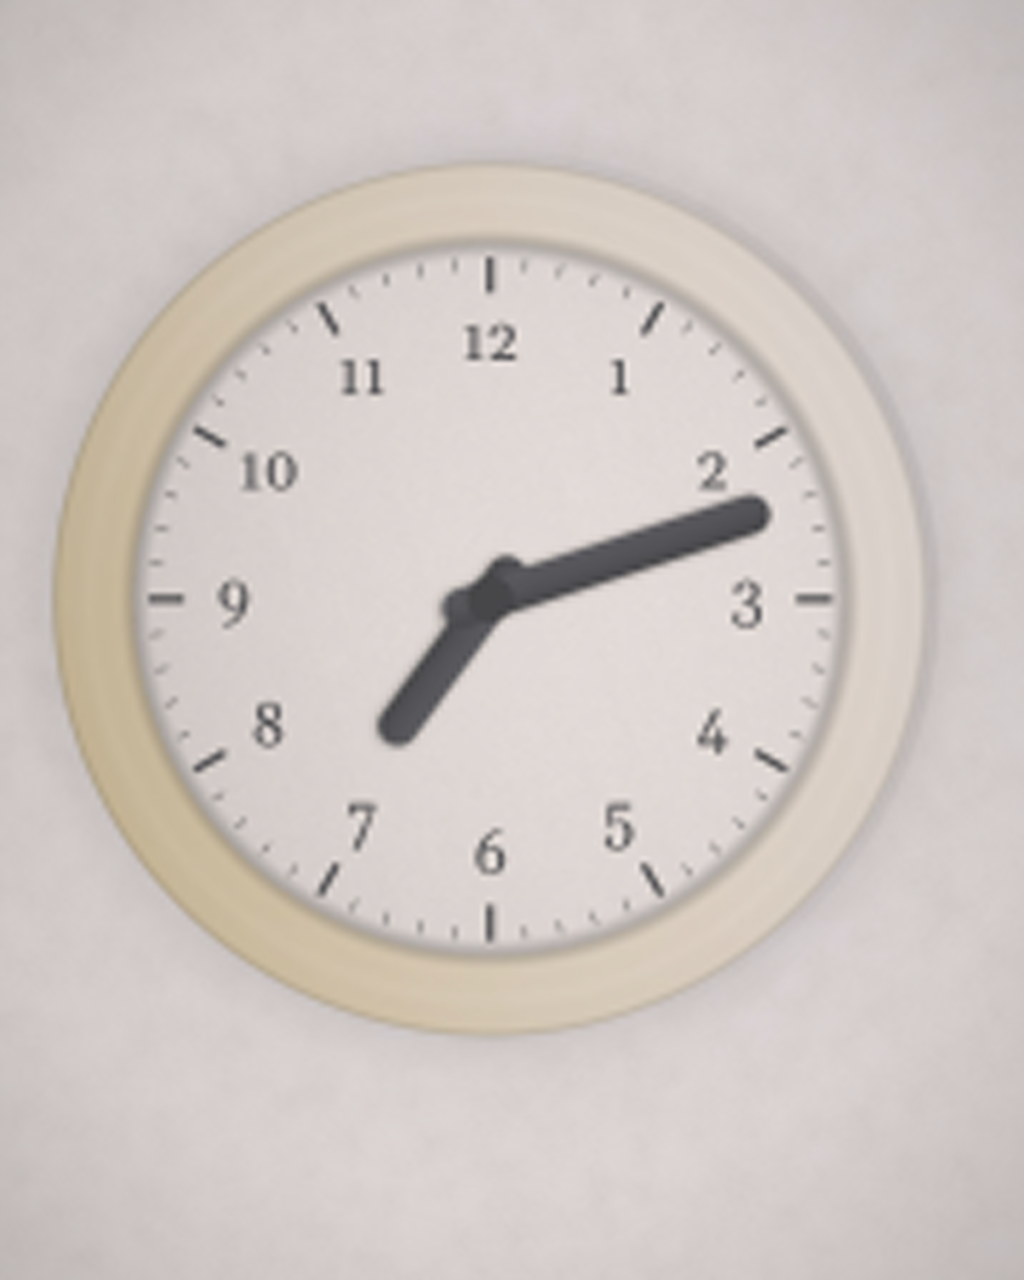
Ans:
7.12
